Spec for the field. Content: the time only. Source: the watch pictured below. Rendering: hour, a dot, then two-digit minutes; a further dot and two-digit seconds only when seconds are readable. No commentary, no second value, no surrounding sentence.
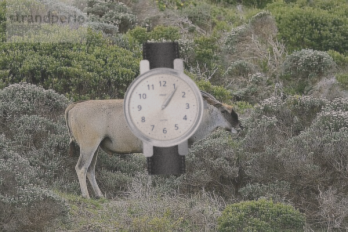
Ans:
1.06
